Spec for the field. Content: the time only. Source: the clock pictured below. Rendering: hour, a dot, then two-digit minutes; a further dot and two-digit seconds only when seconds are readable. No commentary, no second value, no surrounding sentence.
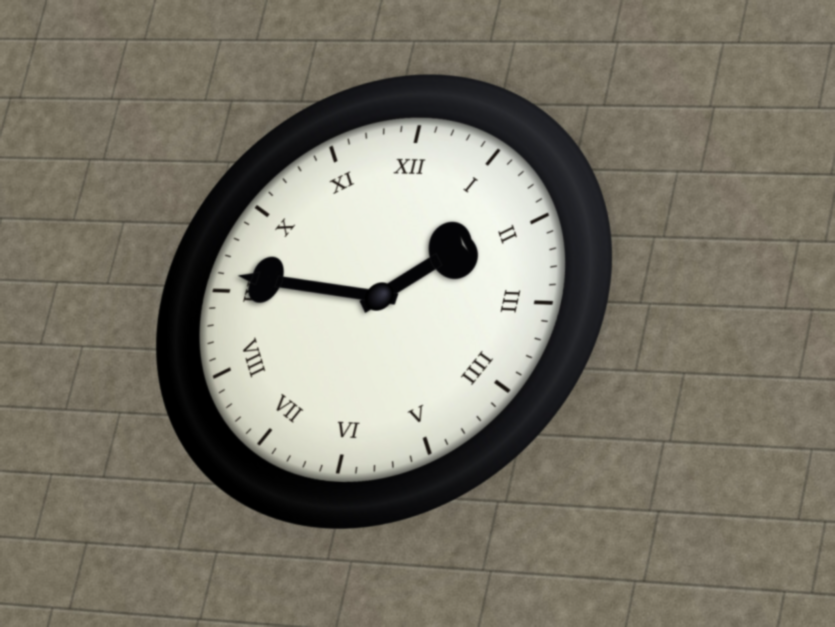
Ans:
1.46
